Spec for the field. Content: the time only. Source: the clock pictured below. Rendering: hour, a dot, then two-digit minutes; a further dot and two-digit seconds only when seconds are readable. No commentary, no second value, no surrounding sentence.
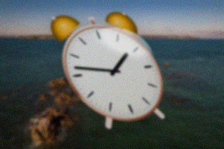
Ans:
1.47
